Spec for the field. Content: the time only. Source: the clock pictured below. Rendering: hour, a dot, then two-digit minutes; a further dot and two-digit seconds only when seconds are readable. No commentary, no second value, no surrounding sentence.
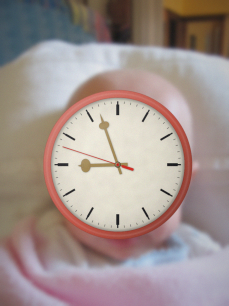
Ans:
8.56.48
